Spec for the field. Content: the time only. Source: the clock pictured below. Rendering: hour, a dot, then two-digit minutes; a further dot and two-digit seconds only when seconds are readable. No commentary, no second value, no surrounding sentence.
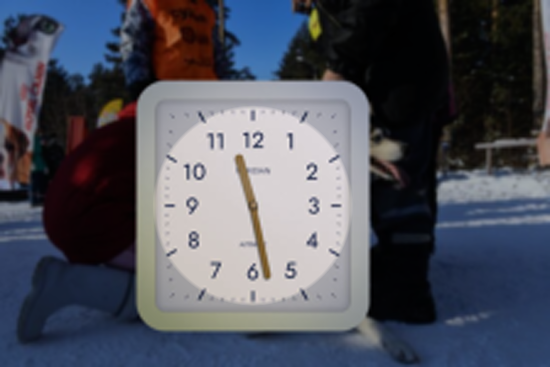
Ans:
11.28
